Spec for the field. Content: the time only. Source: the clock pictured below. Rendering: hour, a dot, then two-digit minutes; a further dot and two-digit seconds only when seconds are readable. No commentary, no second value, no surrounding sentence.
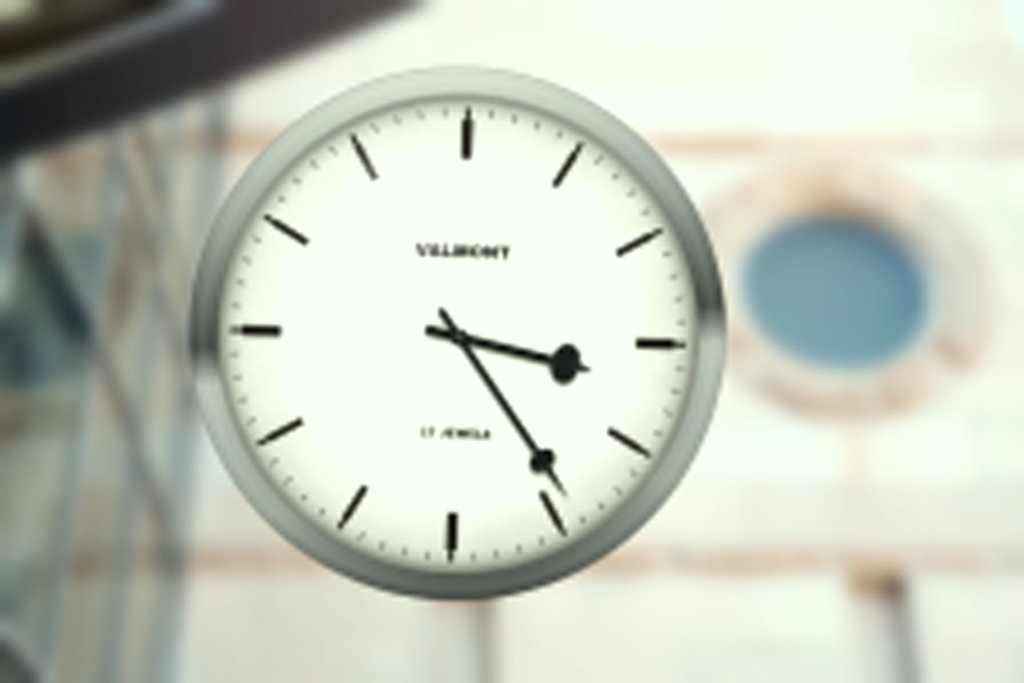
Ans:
3.24
